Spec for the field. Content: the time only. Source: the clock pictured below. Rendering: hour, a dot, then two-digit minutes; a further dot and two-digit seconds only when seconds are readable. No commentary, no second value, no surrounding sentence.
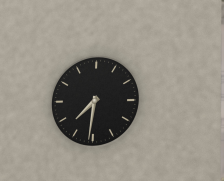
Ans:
7.31
